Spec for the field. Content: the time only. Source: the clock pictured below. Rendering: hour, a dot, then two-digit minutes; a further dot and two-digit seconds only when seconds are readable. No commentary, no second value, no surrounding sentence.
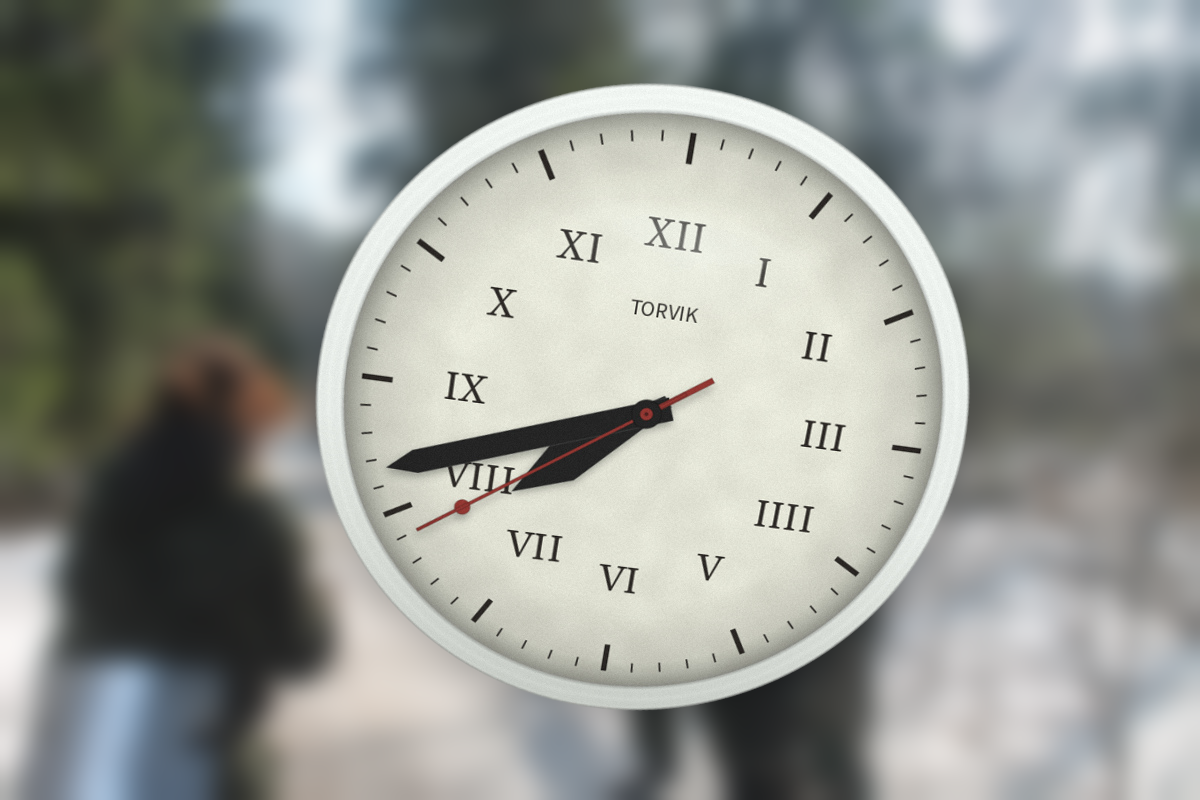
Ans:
7.41.39
